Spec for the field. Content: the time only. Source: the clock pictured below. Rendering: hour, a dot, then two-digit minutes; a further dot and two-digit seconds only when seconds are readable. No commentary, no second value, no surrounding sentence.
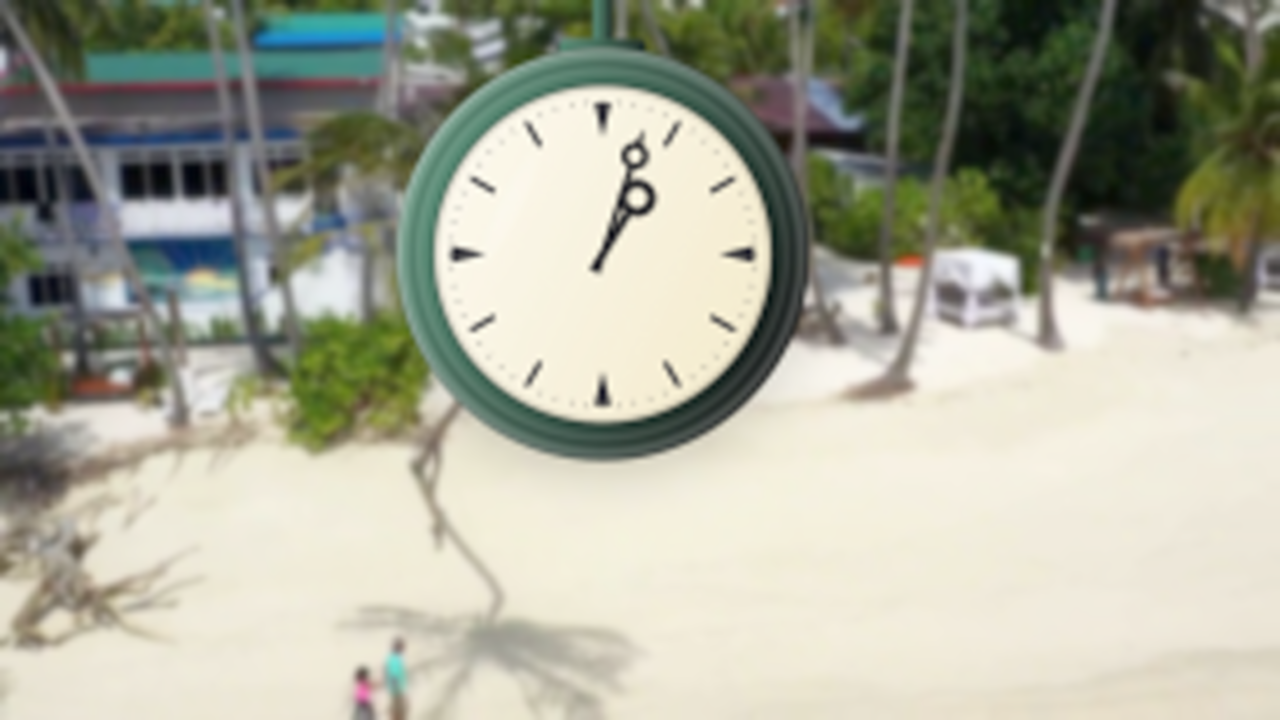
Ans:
1.03
